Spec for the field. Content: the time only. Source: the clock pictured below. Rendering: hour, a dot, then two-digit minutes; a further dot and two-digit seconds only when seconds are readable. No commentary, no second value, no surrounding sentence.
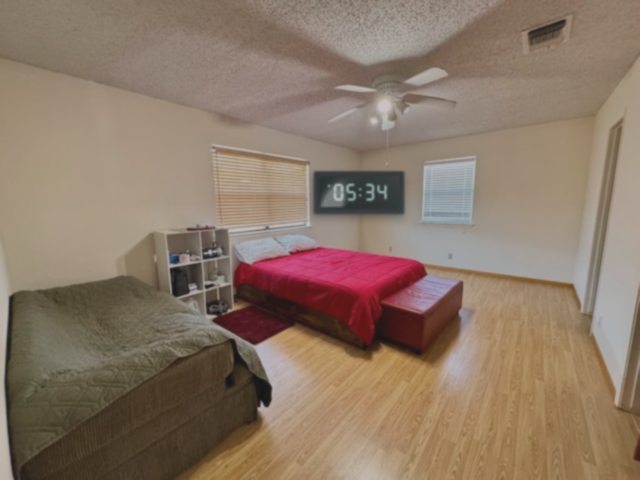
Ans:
5.34
